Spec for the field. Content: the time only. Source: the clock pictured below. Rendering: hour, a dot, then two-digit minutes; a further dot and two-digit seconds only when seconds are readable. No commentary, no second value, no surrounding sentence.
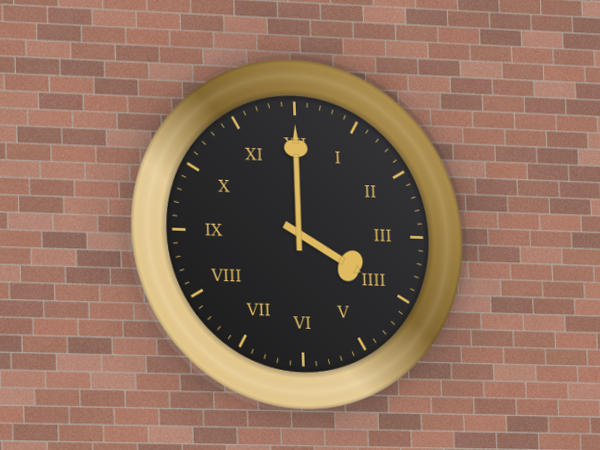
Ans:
4.00
